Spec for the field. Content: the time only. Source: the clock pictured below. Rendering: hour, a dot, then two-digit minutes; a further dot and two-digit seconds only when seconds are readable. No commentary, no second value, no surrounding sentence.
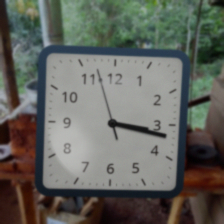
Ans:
3.16.57
